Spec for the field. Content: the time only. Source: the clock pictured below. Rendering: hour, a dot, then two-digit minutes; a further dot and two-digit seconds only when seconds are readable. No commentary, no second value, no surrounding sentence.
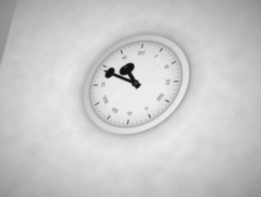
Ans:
10.49
